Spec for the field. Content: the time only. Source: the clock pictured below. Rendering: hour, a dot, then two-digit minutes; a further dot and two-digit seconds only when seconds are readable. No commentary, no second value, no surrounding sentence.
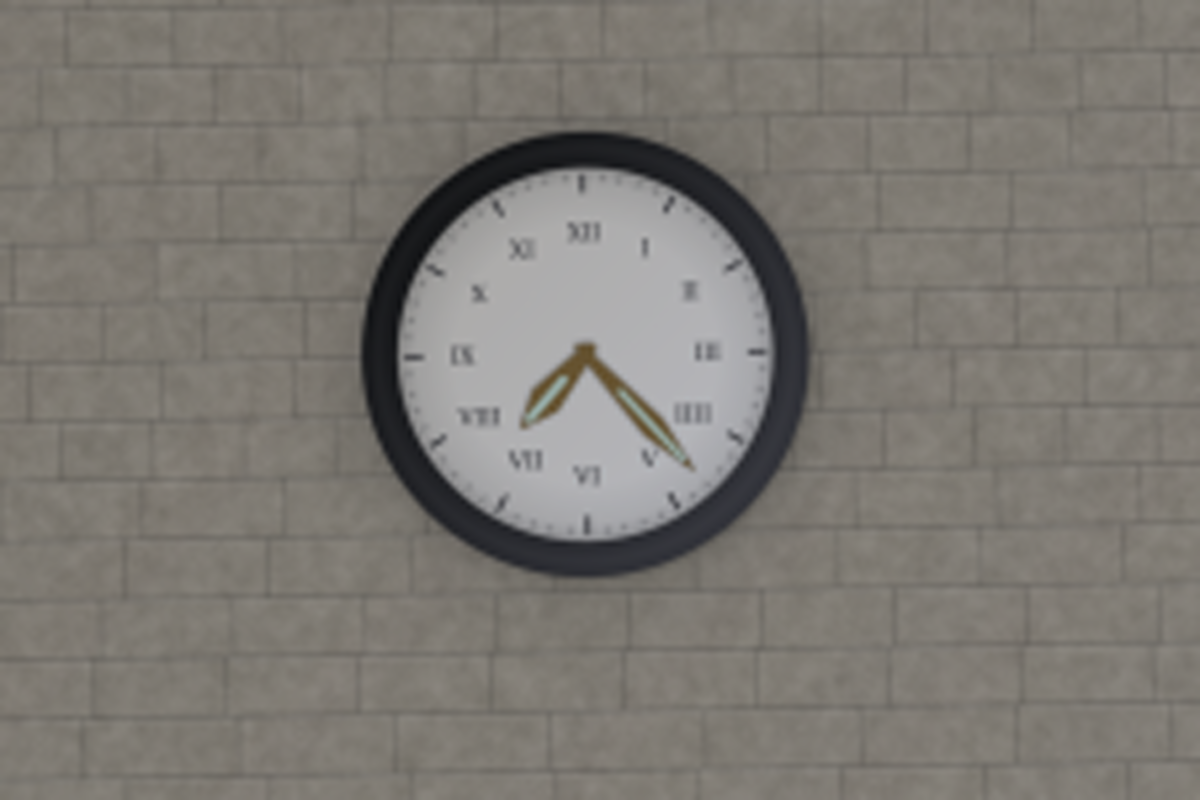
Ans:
7.23
